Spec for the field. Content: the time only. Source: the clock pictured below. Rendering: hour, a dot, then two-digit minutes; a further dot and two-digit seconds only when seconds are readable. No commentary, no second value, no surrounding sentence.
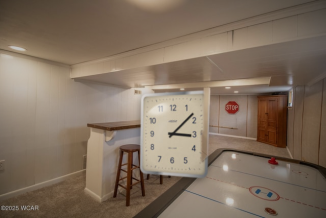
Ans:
3.08
